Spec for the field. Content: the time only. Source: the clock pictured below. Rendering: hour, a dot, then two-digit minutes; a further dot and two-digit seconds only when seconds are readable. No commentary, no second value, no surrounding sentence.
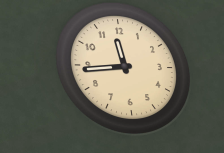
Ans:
11.44
